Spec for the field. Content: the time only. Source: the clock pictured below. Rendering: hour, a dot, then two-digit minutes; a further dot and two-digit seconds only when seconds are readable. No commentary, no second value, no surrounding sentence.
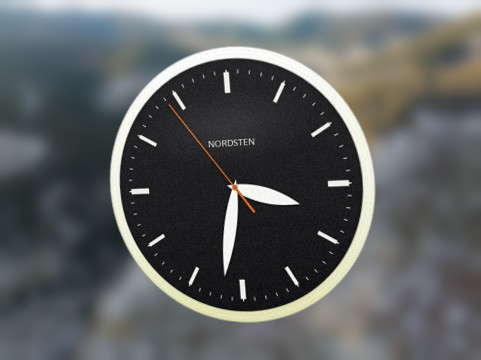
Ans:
3.31.54
